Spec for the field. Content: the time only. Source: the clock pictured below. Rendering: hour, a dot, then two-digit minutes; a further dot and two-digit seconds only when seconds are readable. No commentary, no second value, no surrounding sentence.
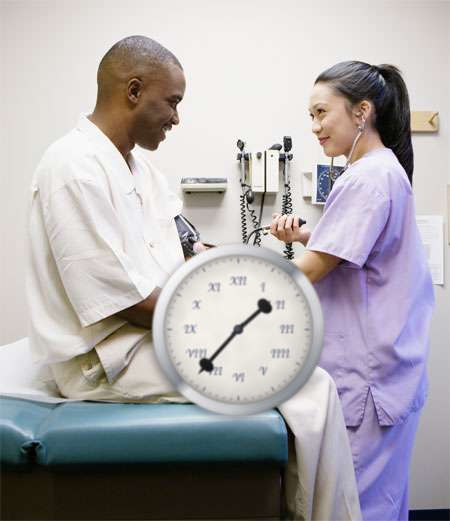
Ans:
1.37
